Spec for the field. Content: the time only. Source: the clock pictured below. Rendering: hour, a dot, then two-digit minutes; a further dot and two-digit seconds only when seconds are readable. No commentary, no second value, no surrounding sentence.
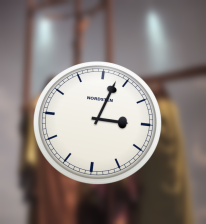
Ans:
3.03
